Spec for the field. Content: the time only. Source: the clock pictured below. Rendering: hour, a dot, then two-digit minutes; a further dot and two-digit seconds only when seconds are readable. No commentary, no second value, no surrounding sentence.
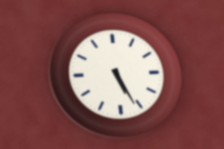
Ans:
5.26
